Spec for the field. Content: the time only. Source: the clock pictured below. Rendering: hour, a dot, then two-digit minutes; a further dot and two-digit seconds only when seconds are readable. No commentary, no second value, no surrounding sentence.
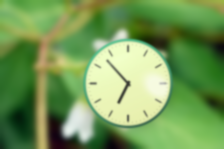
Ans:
6.53
